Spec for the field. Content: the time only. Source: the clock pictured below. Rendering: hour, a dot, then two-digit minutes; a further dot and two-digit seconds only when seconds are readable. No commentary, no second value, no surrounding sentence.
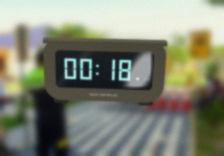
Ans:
0.18
